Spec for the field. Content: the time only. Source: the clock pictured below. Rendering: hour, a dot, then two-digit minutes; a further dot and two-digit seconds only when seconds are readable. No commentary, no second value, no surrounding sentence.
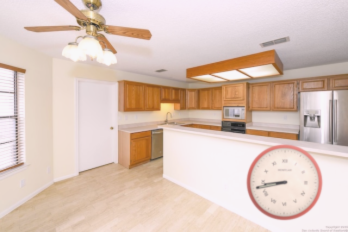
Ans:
8.43
